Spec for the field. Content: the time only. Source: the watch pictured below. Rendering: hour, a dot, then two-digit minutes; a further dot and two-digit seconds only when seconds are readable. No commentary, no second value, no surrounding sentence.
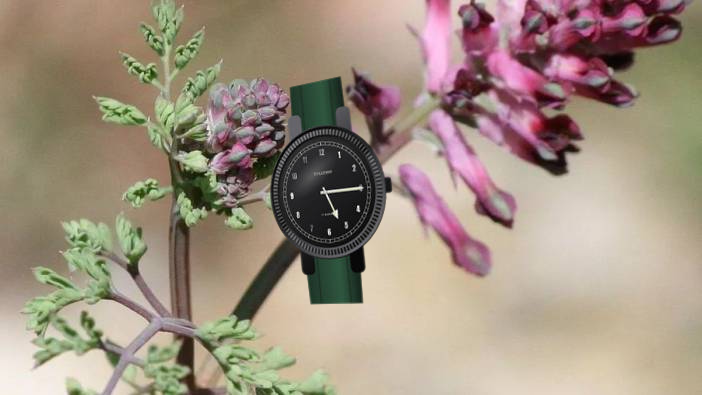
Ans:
5.15
